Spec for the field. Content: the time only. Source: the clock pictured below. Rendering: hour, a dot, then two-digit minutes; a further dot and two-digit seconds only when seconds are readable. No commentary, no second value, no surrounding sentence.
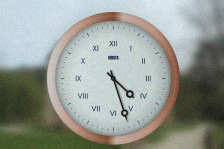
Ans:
4.27
